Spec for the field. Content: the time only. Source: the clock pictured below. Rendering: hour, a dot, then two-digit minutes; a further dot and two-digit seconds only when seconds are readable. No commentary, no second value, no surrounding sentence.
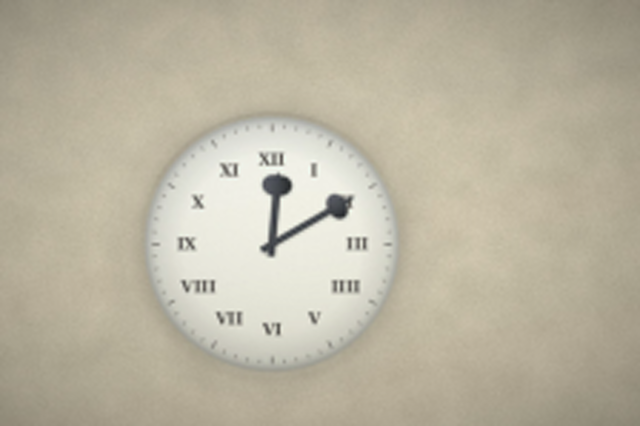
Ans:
12.10
